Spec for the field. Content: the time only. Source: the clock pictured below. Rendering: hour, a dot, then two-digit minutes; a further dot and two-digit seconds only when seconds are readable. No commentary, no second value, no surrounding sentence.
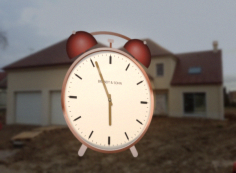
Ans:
5.56
